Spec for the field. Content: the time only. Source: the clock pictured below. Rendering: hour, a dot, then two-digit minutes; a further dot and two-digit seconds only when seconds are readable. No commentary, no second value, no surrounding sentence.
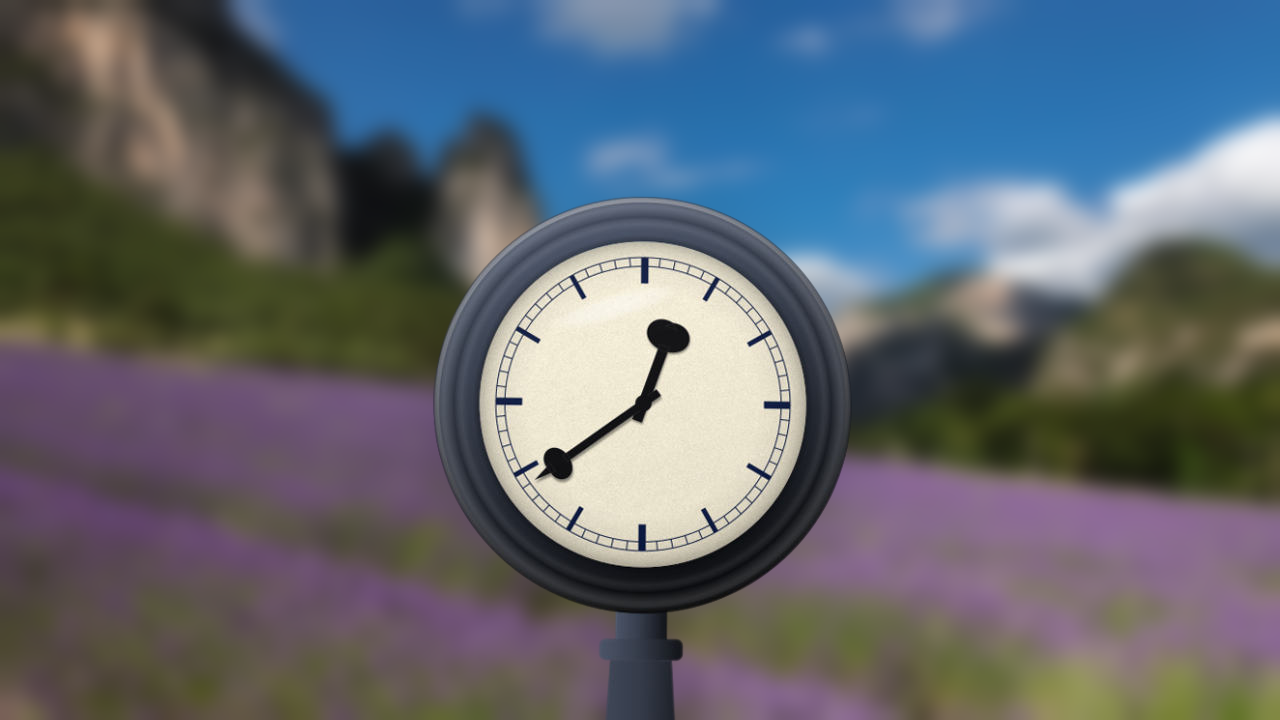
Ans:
12.39
